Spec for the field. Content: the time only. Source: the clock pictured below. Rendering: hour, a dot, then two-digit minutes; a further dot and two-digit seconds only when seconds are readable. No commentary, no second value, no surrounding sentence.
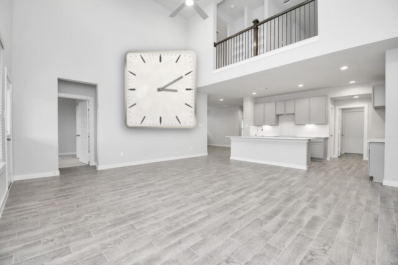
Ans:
3.10
